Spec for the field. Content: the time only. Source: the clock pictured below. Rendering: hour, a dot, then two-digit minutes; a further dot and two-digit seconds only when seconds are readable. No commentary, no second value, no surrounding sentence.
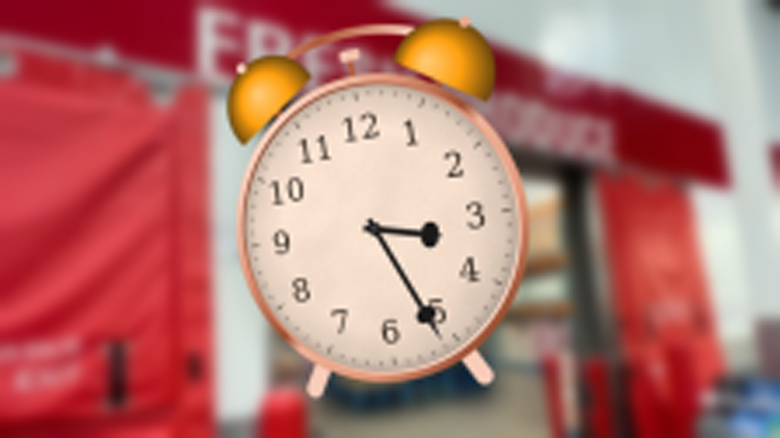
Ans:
3.26
